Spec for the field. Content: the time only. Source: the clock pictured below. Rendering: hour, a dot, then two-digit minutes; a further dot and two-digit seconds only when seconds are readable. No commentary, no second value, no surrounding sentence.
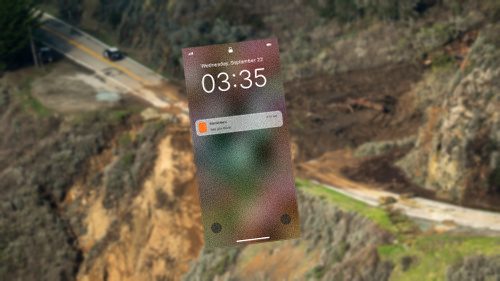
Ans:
3.35
